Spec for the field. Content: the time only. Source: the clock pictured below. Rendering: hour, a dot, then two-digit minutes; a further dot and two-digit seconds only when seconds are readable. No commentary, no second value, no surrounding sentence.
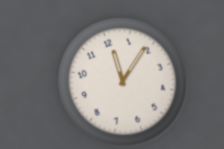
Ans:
12.09
